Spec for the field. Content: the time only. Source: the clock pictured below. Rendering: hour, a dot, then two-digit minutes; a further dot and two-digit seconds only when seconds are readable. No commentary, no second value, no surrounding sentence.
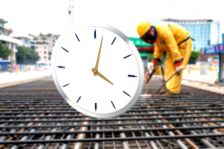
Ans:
4.02
